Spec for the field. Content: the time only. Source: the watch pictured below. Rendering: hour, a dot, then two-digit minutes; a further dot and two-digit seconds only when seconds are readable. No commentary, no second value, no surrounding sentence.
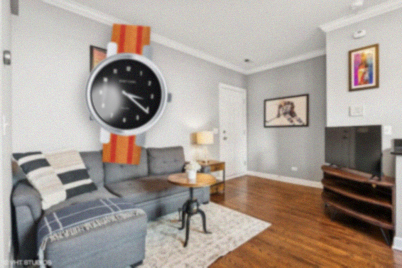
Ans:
3.21
